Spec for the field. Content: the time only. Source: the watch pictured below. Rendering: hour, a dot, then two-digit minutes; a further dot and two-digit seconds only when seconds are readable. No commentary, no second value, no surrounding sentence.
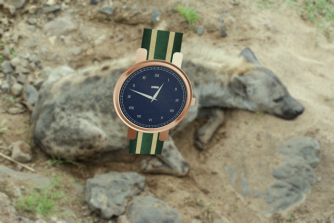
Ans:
12.48
